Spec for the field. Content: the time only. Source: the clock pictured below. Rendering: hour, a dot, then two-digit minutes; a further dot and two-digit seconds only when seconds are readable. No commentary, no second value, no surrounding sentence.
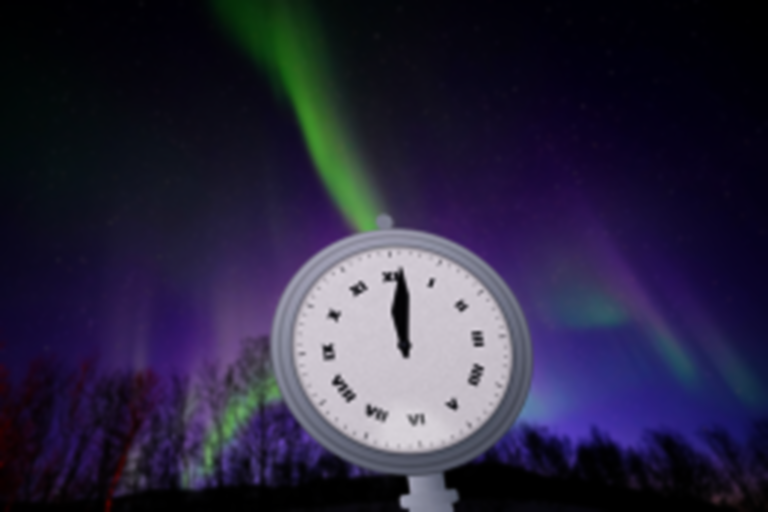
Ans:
12.01
